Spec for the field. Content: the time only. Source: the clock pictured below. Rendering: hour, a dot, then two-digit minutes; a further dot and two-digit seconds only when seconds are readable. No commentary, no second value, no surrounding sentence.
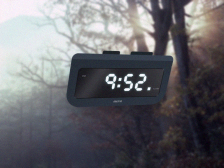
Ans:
9.52
